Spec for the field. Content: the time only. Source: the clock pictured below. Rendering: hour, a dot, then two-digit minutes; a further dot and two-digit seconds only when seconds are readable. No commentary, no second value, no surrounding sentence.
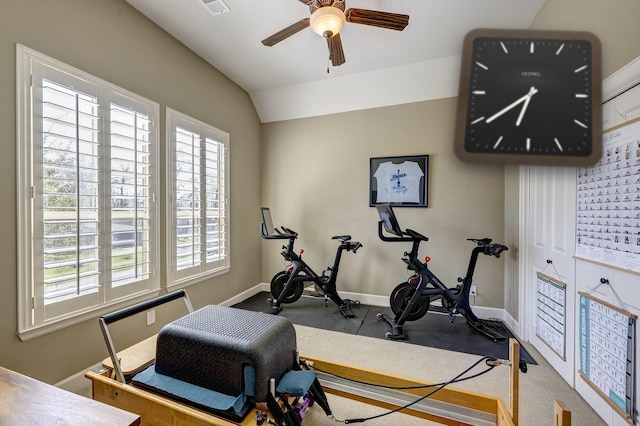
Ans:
6.39
